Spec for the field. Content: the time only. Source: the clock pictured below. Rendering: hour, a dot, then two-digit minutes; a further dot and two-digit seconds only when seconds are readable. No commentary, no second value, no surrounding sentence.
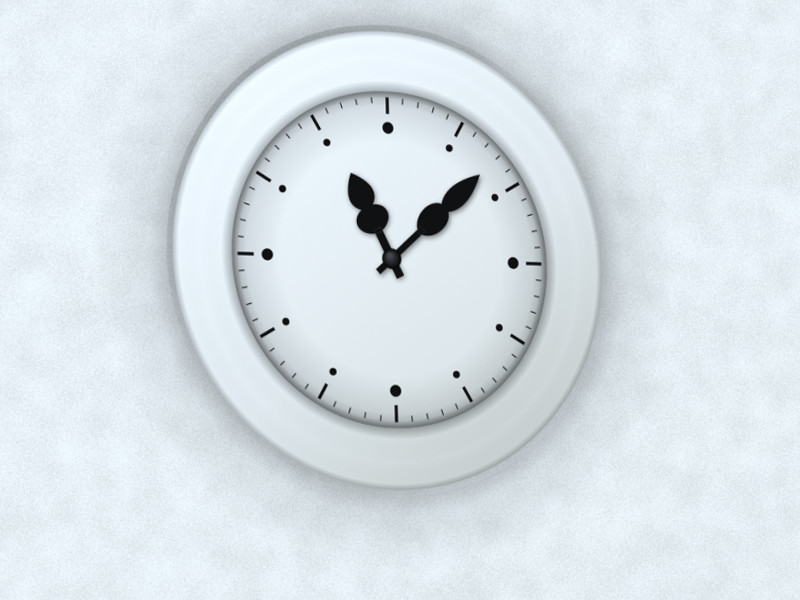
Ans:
11.08
